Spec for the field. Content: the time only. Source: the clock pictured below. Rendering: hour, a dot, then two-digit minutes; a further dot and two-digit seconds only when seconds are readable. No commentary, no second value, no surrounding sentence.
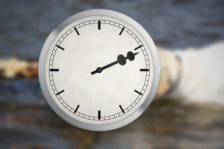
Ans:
2.11
